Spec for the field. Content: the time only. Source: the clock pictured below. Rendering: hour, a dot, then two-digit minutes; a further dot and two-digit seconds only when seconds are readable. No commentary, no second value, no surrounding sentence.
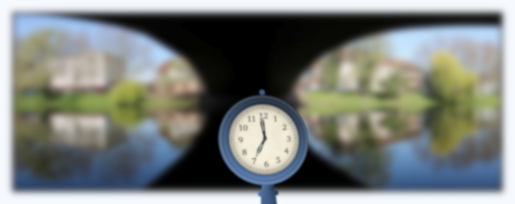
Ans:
6.59
